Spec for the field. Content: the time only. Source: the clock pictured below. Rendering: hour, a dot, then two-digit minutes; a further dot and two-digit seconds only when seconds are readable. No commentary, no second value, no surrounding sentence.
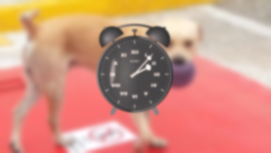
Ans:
2.07
